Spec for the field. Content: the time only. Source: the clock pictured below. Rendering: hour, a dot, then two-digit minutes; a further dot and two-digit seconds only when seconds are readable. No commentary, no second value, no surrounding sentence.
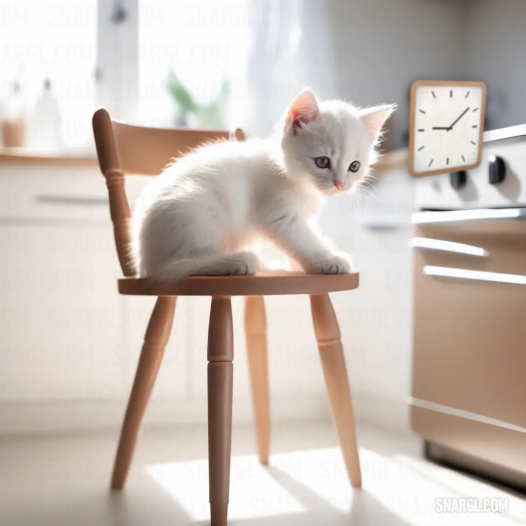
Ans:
9.08
